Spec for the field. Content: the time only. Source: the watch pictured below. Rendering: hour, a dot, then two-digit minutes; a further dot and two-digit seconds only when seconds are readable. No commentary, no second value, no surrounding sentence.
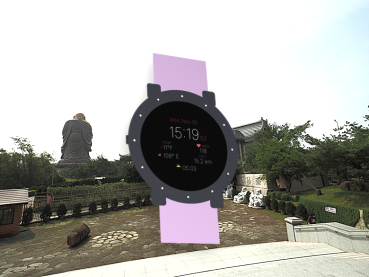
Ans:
15.19
